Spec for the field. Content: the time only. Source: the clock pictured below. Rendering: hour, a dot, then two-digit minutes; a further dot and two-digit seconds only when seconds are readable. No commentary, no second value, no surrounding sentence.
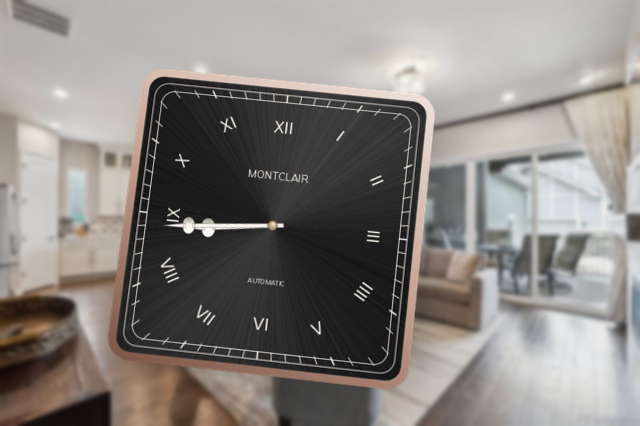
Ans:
8.44
